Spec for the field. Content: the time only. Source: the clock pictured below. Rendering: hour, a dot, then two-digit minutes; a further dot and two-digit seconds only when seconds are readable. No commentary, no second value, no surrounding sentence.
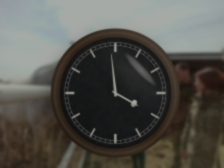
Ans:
3.59
